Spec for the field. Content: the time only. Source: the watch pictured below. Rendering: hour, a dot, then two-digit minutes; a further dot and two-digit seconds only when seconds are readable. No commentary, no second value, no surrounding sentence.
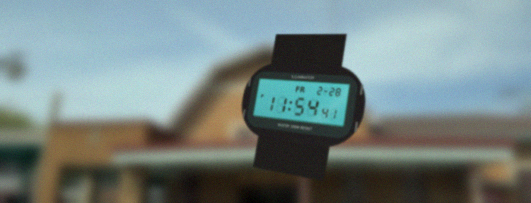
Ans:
11.54.41
